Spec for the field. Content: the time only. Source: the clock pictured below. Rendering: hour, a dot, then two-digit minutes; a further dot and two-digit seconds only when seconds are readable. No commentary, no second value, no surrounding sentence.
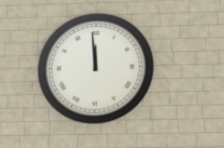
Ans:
11.59
